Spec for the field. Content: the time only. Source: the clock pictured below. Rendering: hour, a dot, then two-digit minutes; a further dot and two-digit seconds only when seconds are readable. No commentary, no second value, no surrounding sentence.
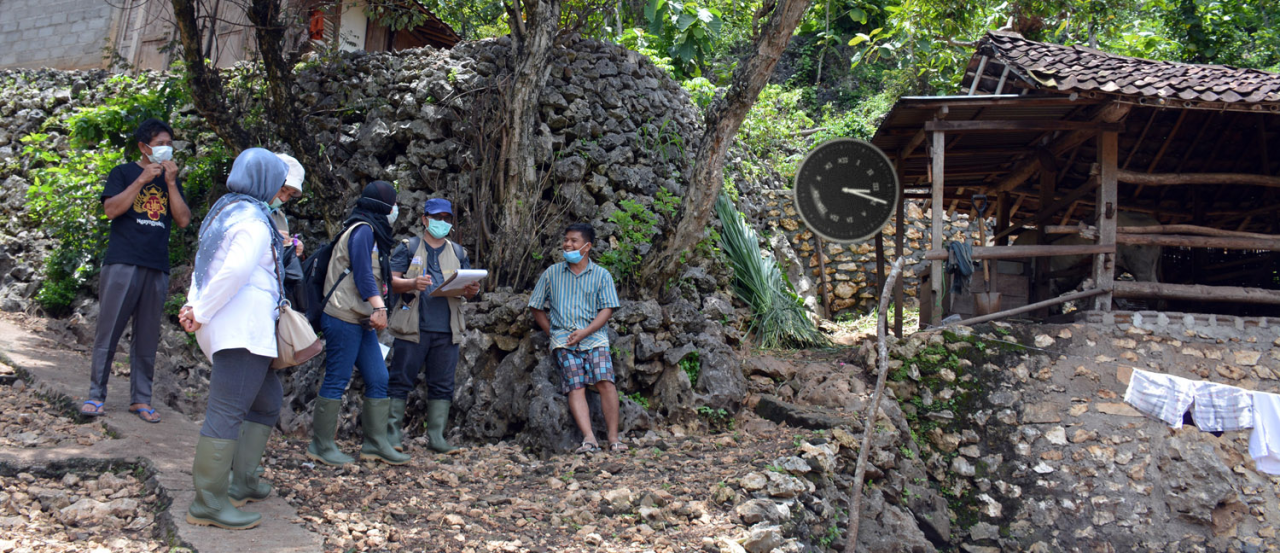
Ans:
3.19
